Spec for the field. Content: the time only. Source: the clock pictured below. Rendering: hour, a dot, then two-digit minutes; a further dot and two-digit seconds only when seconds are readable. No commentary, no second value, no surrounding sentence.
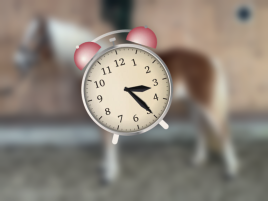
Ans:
3.25
